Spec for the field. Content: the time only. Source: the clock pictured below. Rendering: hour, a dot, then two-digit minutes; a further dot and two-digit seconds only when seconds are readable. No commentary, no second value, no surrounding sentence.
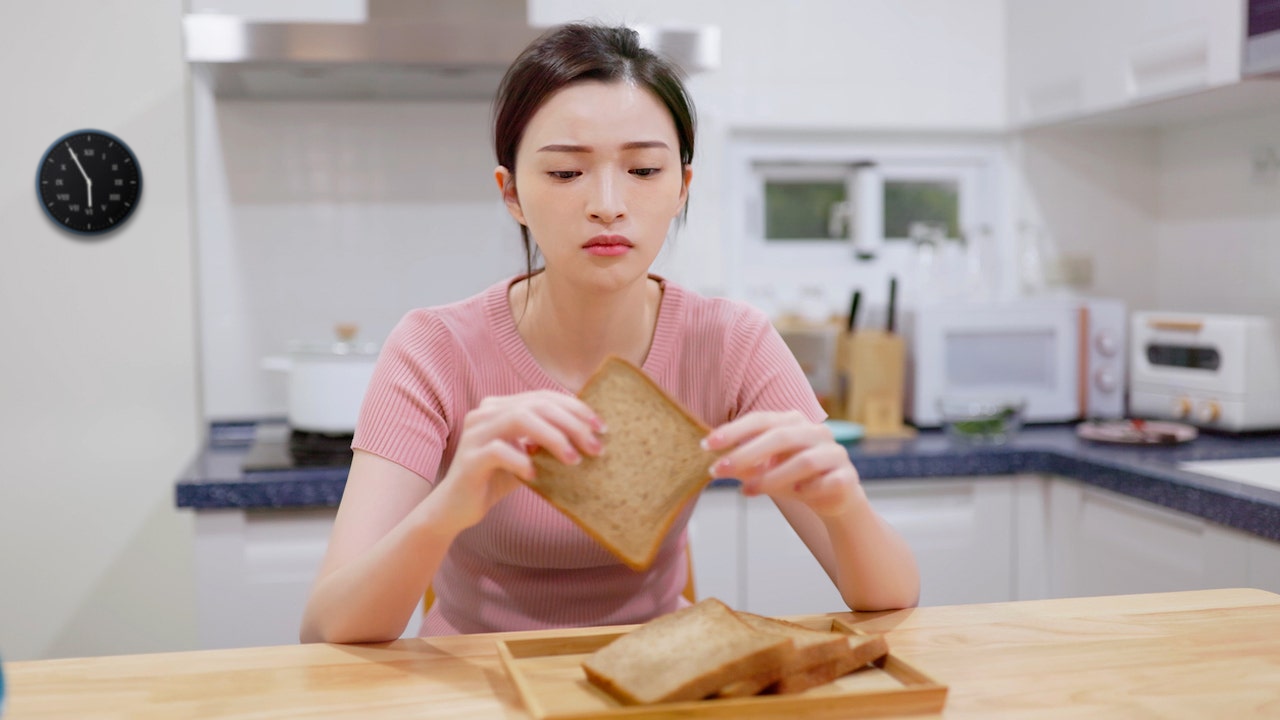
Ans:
5.55
